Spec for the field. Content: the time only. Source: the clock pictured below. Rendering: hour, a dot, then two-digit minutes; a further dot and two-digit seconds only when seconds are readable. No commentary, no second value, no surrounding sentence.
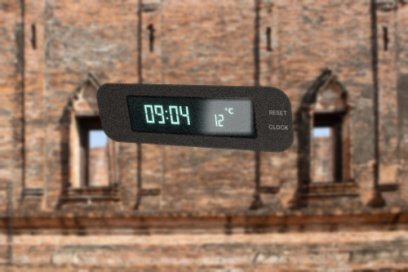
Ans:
9.04
